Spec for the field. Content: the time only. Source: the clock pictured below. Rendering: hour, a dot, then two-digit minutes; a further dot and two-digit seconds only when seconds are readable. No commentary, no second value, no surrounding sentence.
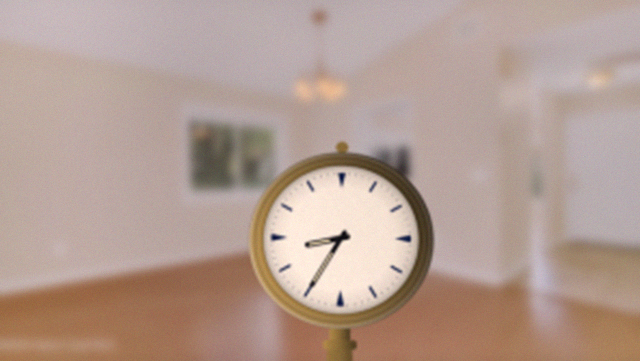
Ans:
8.35
